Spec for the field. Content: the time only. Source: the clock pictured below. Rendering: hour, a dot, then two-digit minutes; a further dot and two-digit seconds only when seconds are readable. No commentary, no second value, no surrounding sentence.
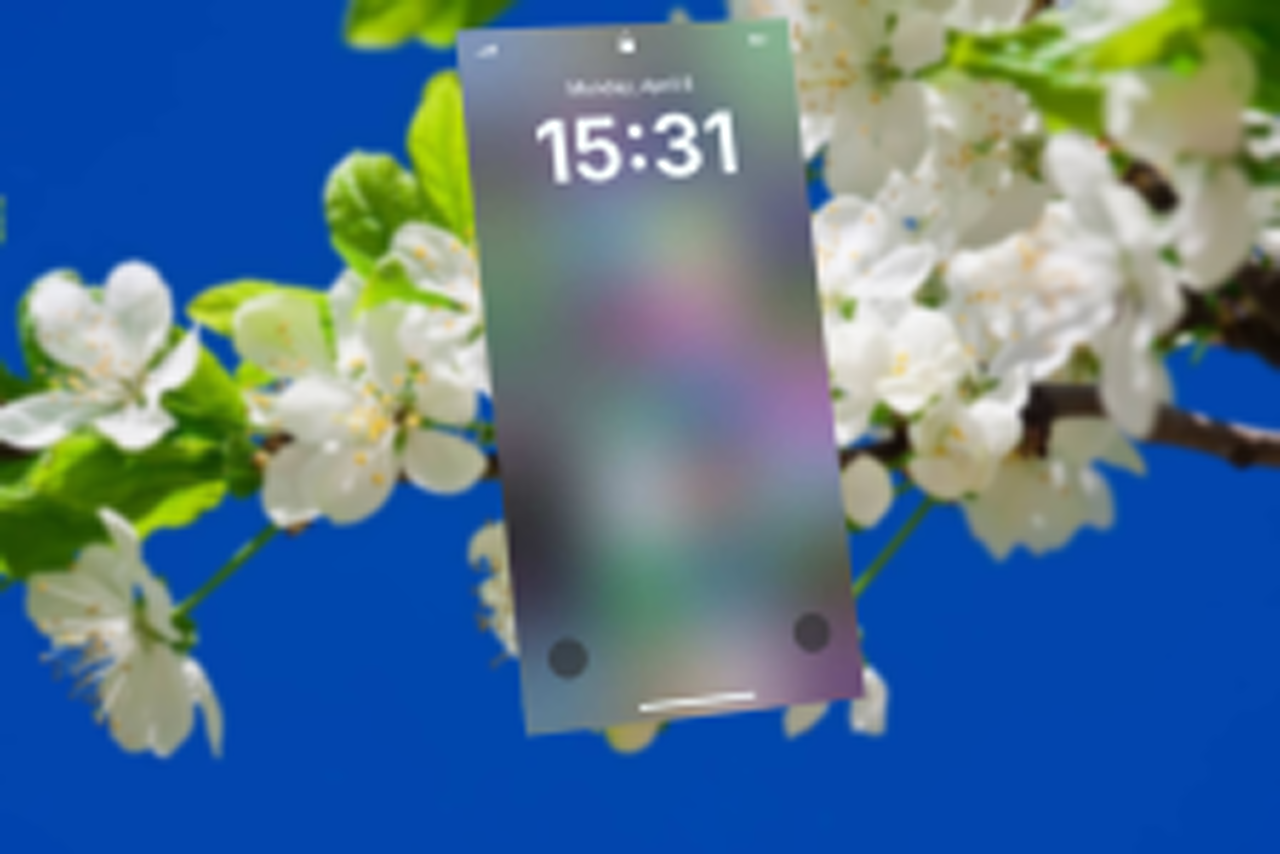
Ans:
15.31
